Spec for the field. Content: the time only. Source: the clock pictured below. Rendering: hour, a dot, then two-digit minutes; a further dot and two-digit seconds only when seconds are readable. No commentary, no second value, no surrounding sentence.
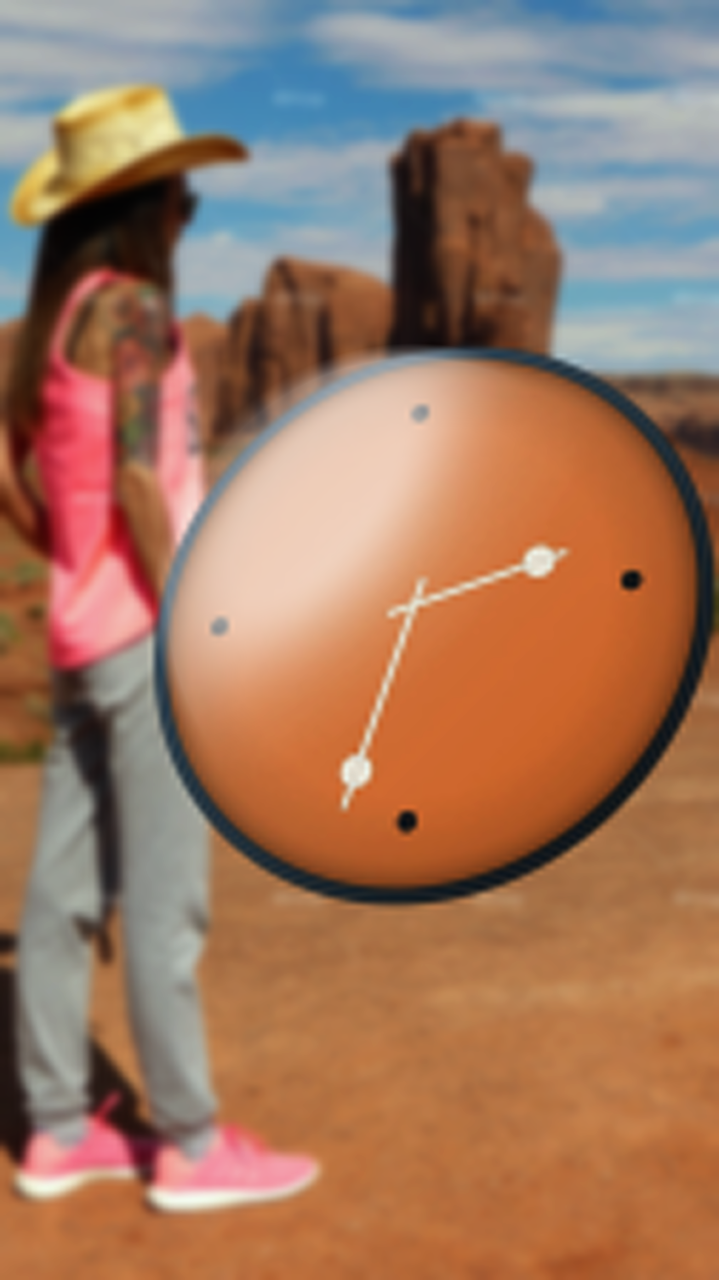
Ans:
2.33
